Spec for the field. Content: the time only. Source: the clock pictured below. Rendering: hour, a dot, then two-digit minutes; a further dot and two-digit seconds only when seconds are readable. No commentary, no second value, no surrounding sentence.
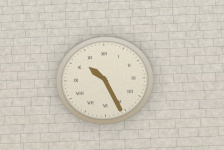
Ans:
10.26
